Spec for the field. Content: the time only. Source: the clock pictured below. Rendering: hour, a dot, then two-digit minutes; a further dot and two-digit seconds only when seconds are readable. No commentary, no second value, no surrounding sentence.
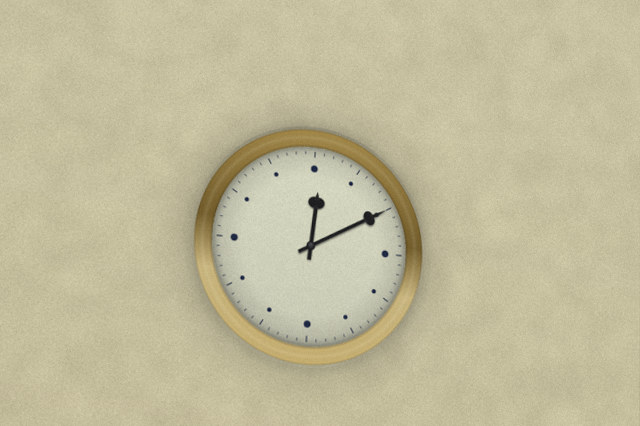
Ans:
12.10
